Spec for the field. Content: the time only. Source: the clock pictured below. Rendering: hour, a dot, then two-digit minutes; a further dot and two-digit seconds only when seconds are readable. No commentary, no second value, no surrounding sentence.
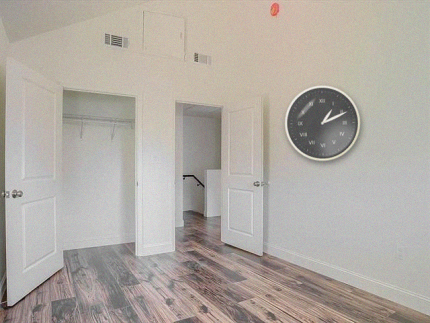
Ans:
1.11
